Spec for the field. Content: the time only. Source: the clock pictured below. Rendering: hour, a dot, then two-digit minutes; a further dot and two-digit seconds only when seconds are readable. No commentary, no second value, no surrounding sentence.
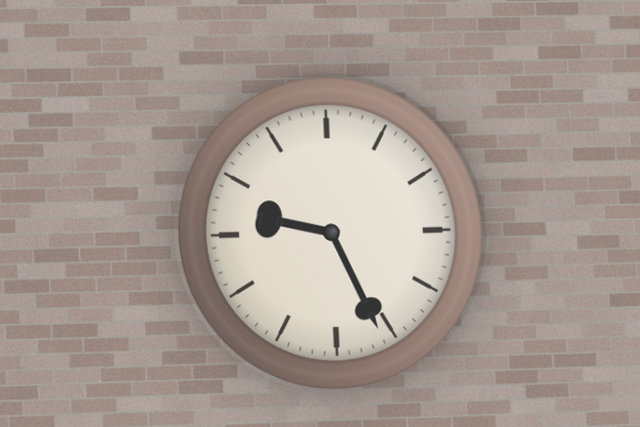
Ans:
9.26
